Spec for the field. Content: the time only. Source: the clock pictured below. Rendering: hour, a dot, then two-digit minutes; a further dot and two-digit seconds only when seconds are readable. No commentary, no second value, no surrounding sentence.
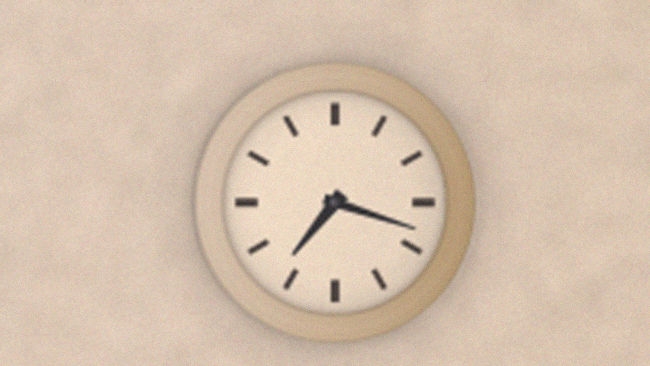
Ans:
7.18
